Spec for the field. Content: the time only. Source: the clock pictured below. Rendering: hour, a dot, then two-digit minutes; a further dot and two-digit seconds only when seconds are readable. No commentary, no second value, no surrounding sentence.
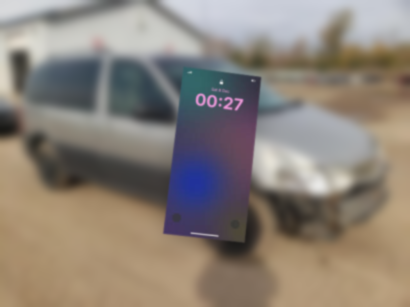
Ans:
0.27
